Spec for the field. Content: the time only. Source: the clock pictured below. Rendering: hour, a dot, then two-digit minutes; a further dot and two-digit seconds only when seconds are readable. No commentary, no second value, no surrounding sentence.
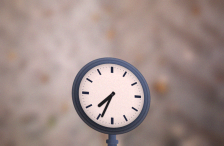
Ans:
7.34
